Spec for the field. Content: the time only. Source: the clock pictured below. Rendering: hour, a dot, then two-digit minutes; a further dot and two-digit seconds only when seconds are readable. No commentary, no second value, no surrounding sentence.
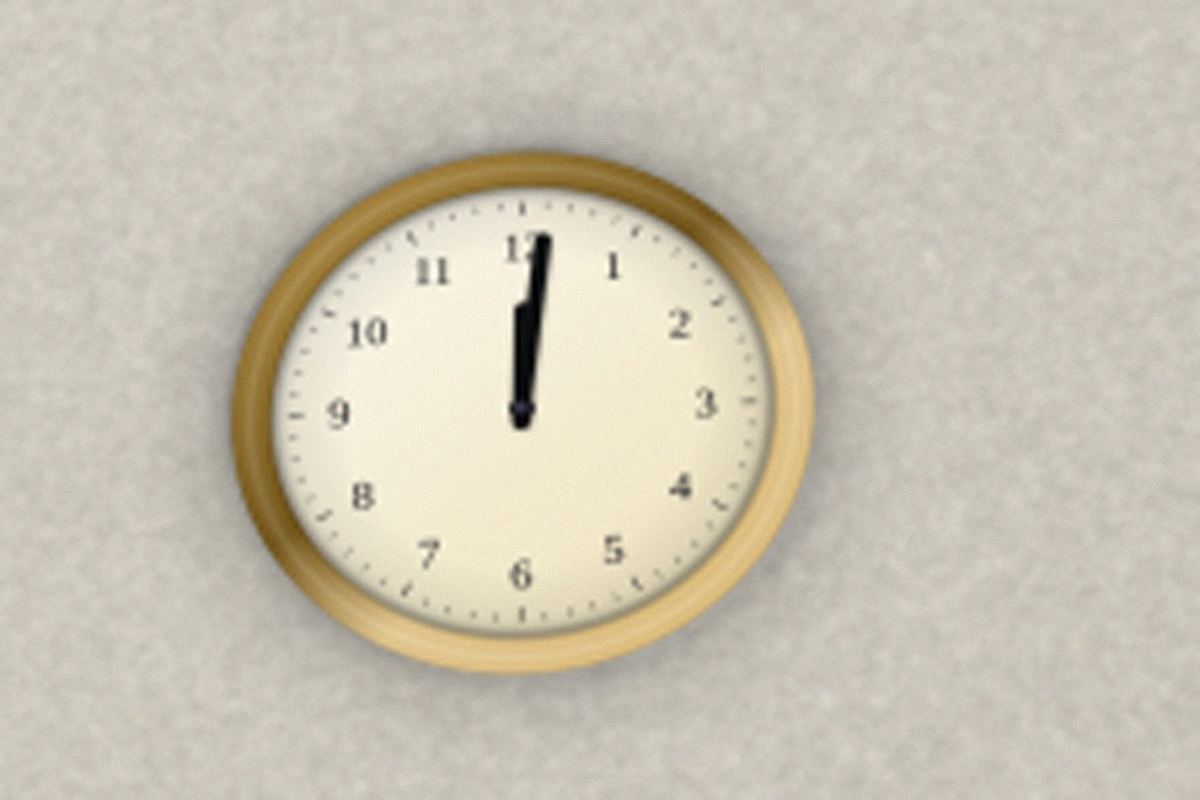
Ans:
12.01
